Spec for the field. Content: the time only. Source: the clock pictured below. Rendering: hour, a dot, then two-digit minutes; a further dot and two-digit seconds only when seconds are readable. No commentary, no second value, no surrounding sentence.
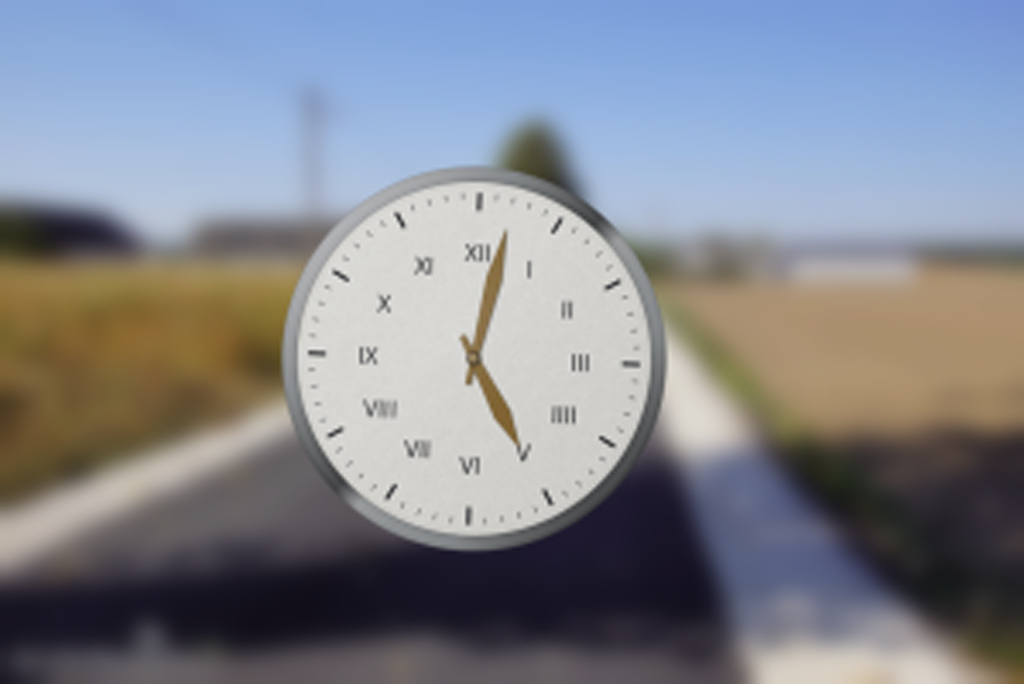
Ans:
5.02
